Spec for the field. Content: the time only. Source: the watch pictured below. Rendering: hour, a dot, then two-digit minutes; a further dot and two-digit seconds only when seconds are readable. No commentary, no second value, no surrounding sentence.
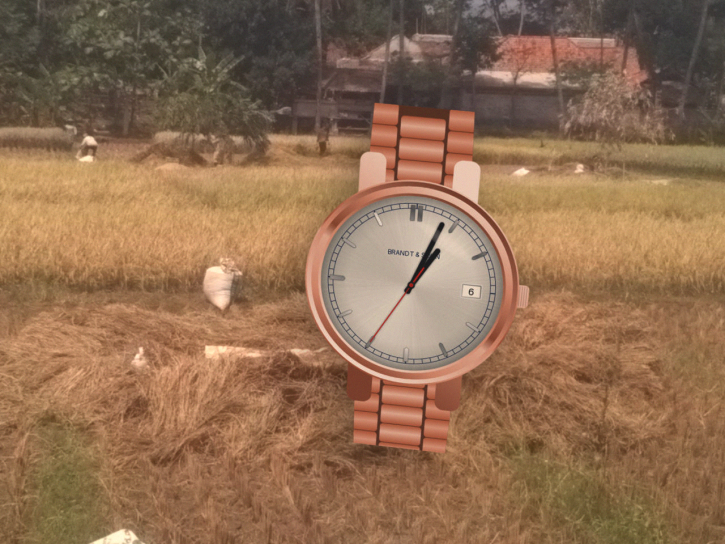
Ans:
1.03.35
